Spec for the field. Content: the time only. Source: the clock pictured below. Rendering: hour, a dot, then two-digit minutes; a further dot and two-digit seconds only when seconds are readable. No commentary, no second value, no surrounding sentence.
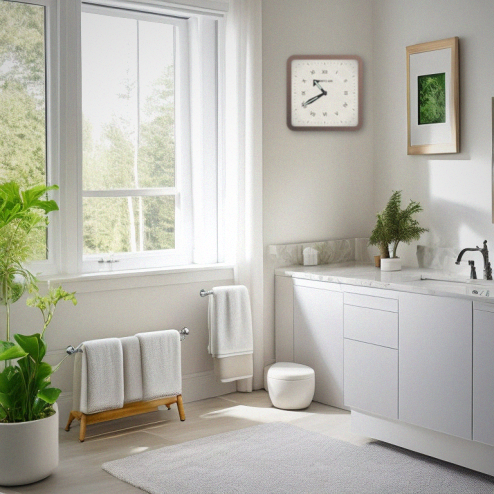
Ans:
10.40
